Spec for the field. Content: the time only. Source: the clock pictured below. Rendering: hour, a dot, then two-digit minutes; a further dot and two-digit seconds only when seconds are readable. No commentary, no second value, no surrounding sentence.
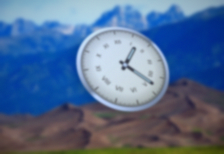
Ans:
1.23
